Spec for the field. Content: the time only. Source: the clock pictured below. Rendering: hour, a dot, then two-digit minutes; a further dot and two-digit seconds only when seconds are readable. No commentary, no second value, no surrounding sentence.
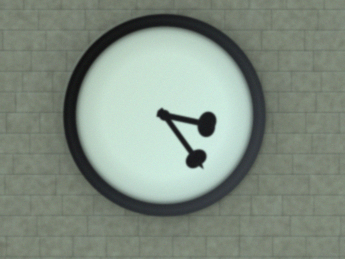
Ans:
3.24
